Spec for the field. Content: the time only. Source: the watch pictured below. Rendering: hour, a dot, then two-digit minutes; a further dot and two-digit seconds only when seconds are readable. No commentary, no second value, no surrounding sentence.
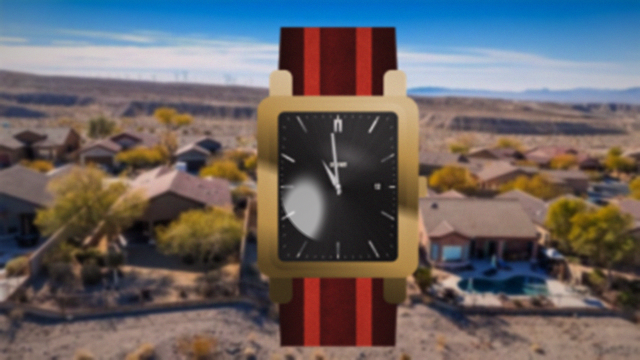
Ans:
10.59
